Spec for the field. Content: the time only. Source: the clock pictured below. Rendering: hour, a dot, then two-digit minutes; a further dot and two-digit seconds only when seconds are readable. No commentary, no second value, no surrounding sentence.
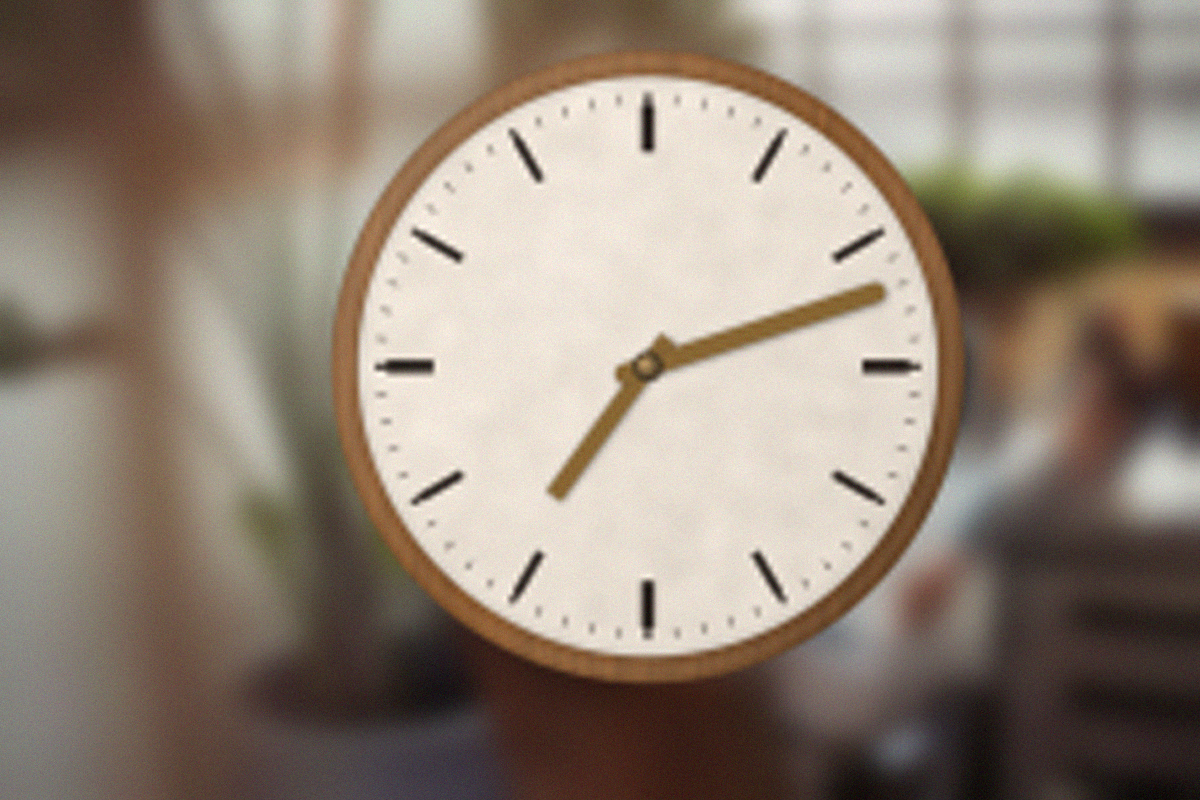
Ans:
7.12
